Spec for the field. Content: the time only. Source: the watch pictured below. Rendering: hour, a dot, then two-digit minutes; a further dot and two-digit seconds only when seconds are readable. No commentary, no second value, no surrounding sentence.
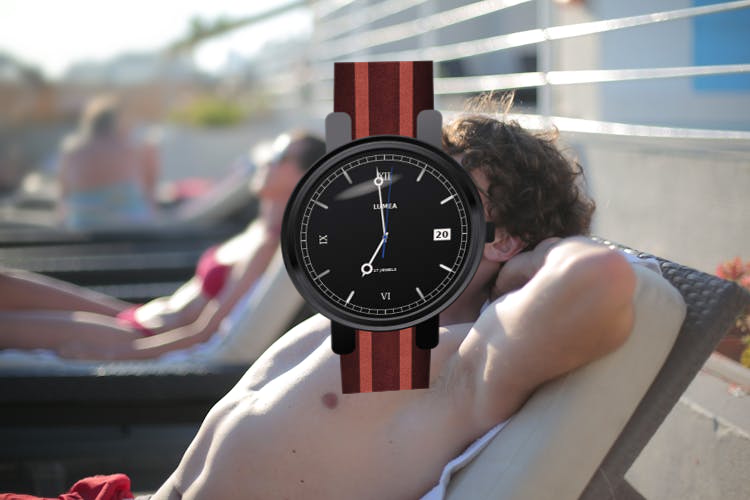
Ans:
6.59.01
